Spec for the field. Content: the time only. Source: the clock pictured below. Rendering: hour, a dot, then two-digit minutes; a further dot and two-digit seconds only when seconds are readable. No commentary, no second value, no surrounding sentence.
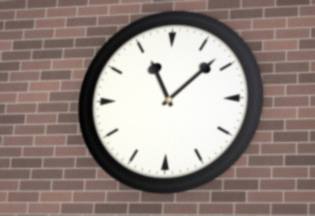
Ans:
11.08
